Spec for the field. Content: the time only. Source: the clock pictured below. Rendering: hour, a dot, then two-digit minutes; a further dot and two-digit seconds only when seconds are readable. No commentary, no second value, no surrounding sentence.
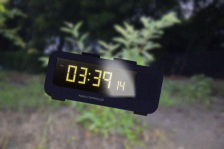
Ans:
3.39.14
